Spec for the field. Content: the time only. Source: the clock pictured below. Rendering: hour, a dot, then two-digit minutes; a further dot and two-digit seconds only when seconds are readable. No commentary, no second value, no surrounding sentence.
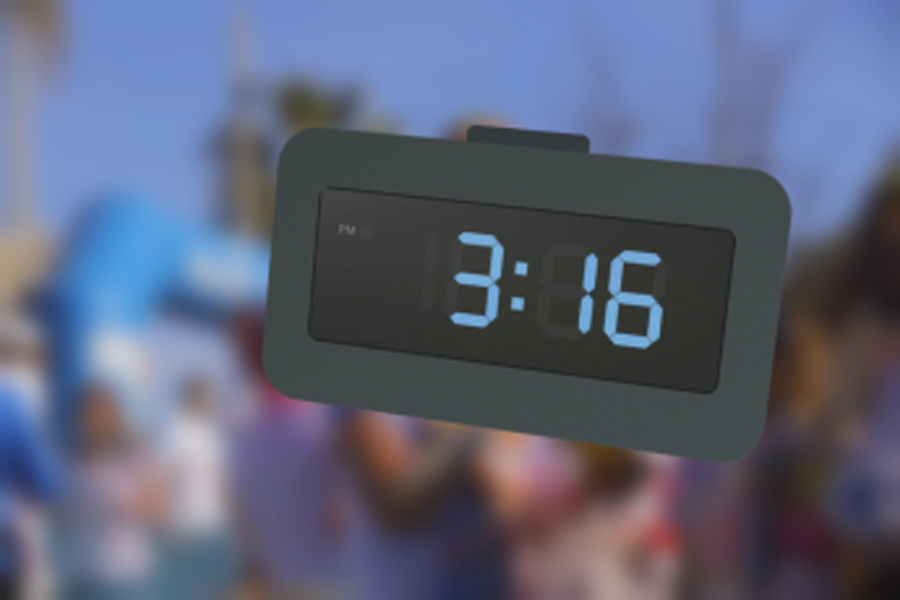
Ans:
3.16
